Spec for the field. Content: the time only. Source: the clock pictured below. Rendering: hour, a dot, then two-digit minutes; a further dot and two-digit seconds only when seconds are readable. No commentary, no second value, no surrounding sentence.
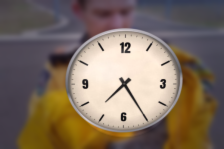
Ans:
7.25
